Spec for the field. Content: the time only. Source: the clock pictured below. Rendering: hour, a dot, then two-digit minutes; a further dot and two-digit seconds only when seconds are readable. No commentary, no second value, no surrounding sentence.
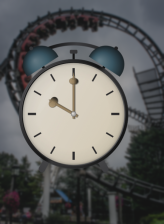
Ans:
10.00
